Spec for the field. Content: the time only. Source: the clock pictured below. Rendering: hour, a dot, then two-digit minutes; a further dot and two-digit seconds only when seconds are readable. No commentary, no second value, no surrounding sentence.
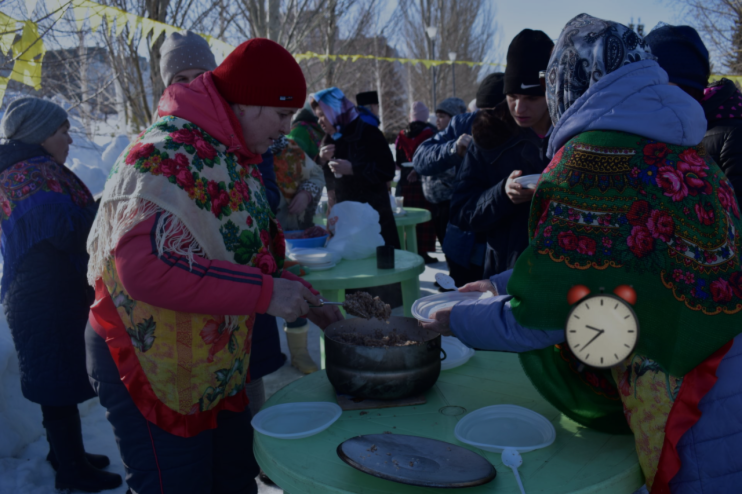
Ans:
9.38
